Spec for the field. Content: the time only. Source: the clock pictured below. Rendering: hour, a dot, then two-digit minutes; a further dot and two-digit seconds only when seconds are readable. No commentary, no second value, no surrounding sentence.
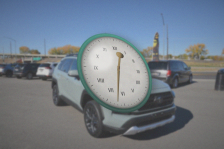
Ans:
12.32
